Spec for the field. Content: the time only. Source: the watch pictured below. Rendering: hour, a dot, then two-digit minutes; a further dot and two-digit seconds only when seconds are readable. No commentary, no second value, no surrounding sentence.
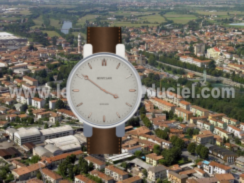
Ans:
3.51
